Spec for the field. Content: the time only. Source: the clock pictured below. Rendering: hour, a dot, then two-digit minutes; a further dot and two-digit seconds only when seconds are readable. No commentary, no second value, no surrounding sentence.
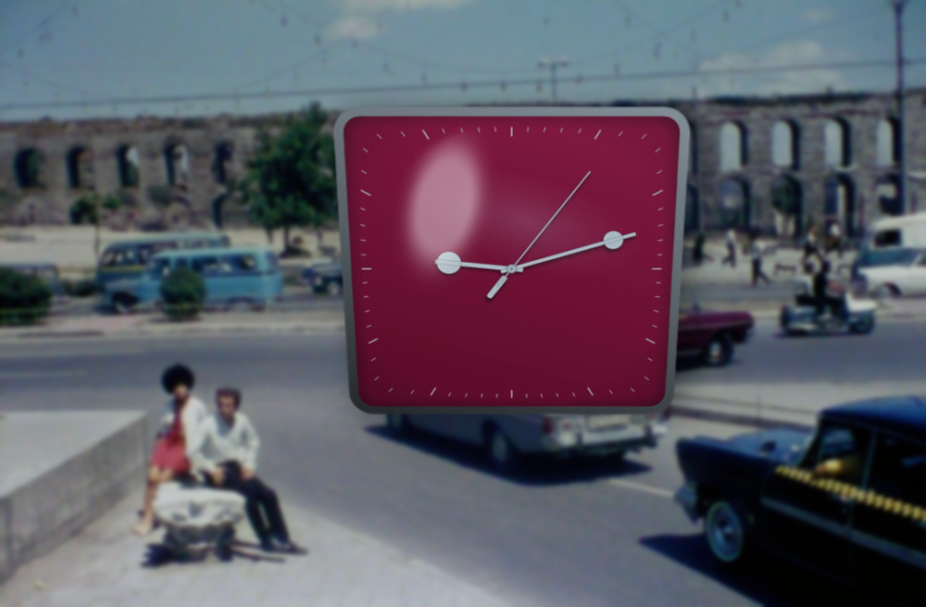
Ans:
9.12.06
